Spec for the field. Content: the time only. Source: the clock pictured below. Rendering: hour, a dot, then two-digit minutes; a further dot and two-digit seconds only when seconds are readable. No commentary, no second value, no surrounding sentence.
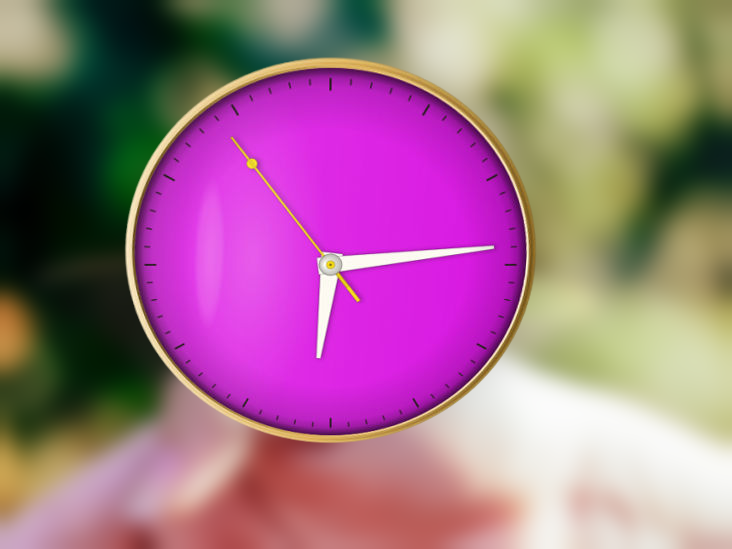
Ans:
6.13.54
